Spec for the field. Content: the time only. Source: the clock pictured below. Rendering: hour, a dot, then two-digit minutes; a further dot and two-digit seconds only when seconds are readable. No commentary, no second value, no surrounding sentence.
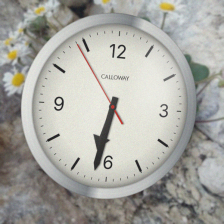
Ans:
6.31.54
